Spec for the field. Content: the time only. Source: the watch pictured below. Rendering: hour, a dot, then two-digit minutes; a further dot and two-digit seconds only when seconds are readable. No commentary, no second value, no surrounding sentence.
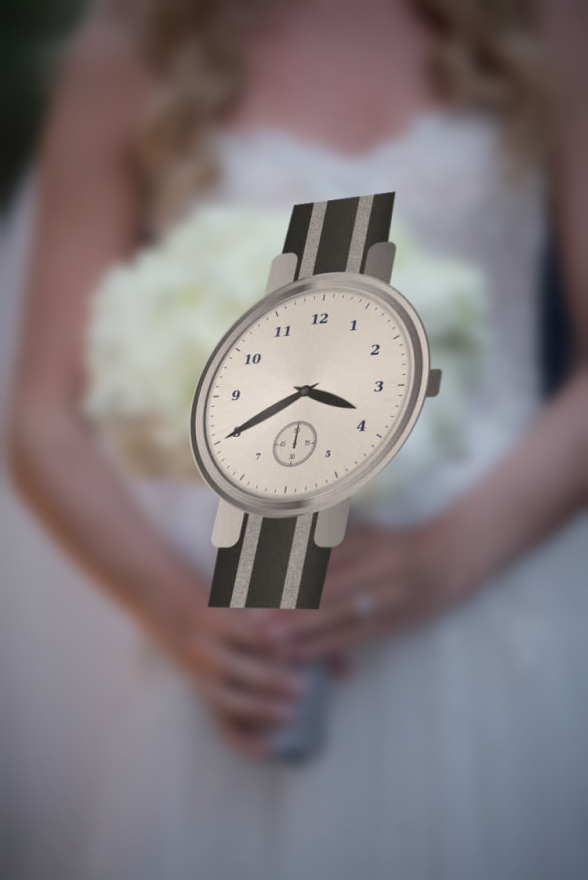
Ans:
3.40
